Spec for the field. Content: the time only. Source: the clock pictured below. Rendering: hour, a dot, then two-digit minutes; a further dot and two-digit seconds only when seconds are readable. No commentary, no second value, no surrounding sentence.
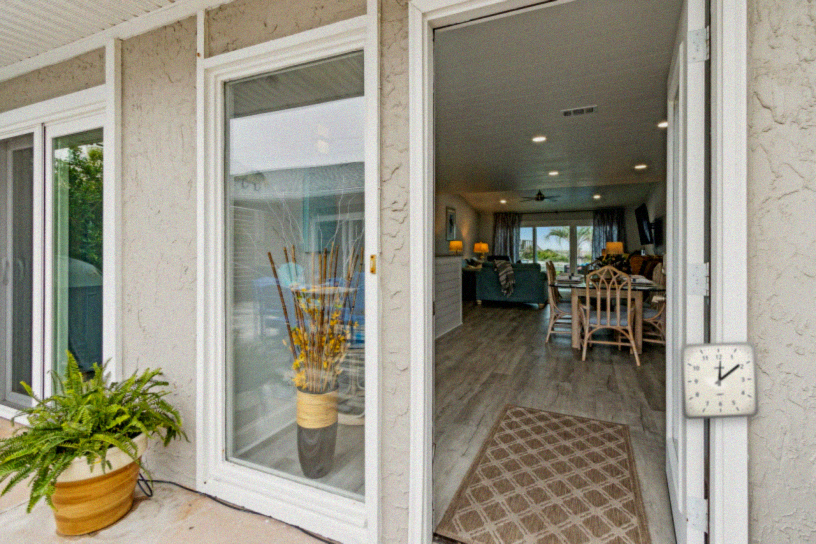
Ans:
12.09
